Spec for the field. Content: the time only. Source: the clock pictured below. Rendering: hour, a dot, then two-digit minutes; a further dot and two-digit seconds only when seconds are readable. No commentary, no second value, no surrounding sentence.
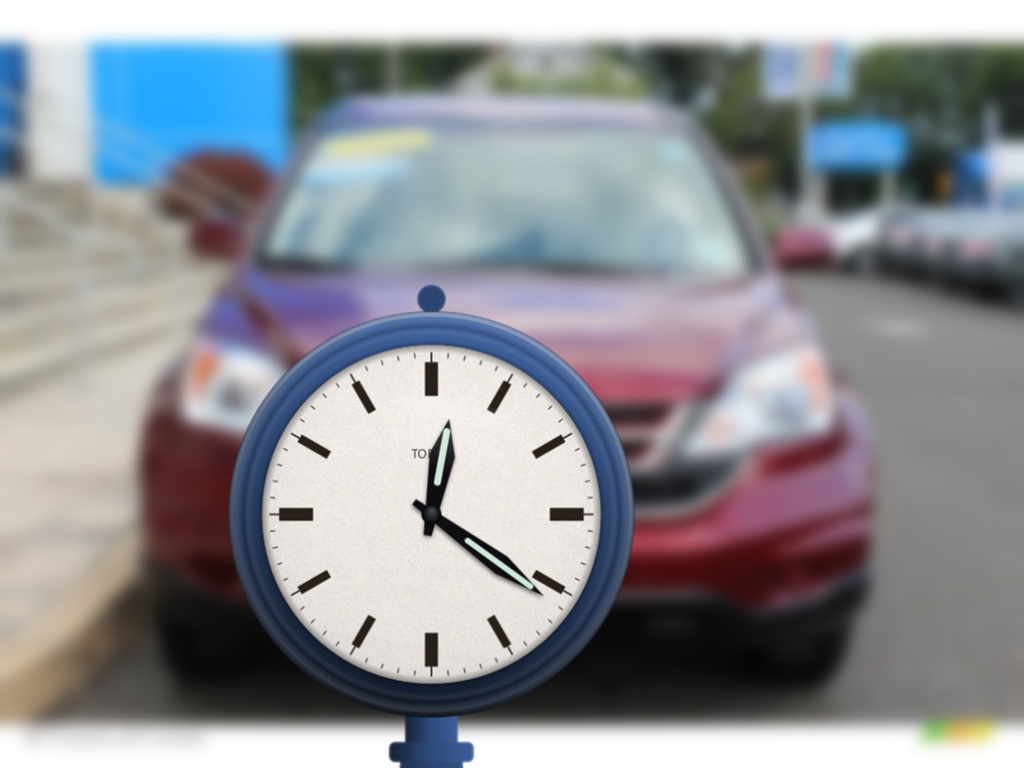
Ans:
12.21
